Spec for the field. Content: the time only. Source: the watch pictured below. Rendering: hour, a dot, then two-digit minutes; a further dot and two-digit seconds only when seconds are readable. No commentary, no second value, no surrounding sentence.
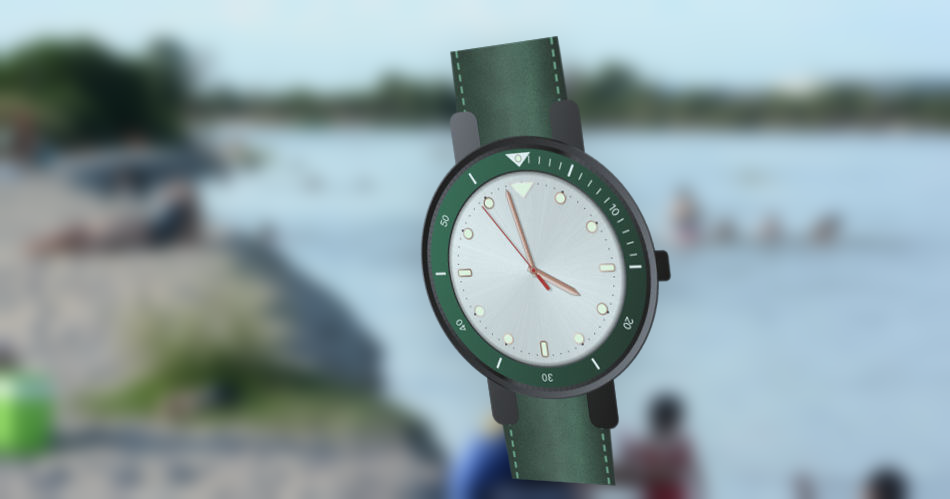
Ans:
3.57.54
